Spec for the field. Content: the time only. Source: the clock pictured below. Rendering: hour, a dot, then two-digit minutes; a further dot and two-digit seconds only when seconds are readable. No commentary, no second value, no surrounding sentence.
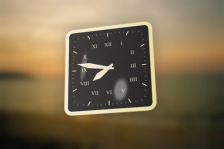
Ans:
7.47
